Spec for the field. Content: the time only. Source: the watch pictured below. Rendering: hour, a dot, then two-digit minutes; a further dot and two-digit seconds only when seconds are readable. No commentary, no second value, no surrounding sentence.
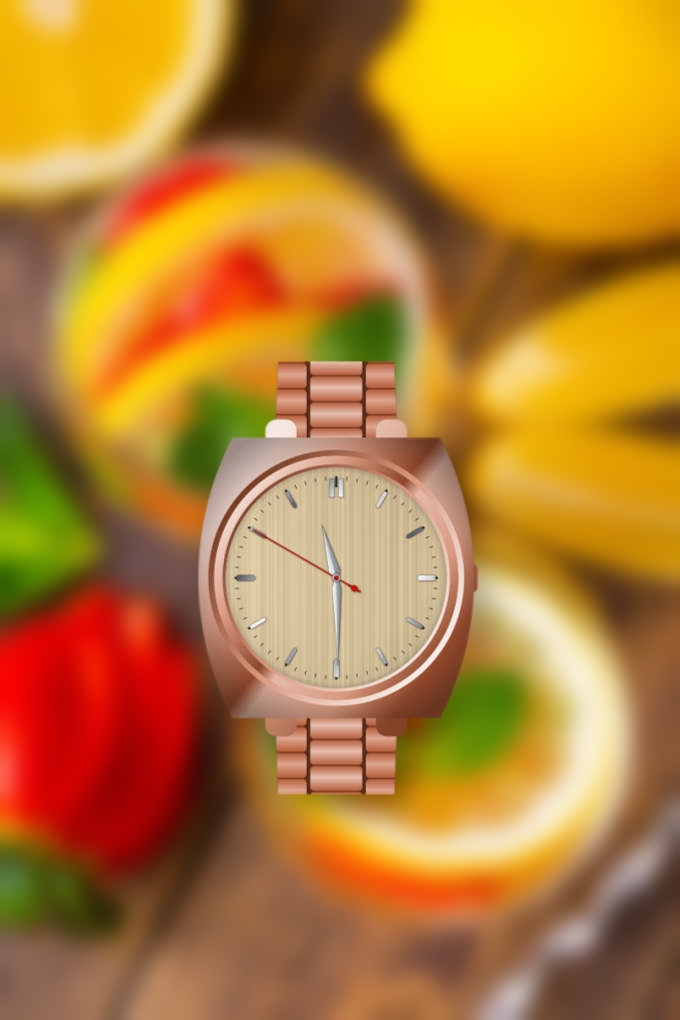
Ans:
11.29.50
